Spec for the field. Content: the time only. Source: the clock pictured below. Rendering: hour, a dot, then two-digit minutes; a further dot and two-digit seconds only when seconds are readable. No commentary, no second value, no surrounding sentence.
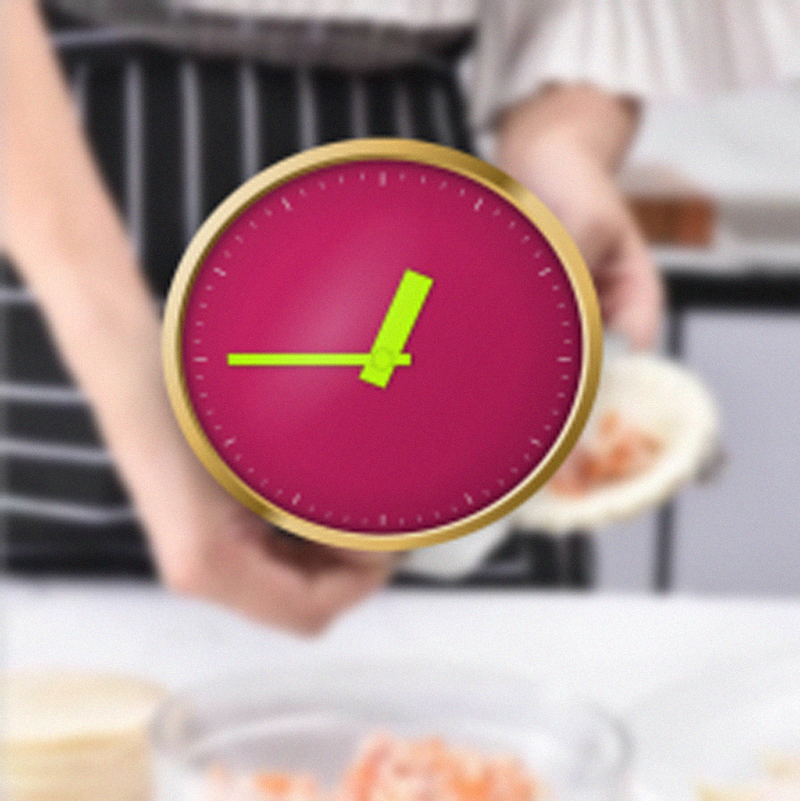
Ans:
12.45
